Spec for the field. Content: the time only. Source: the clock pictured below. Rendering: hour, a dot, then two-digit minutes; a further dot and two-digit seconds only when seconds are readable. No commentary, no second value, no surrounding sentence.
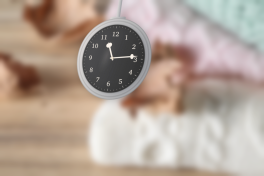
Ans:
11.14
